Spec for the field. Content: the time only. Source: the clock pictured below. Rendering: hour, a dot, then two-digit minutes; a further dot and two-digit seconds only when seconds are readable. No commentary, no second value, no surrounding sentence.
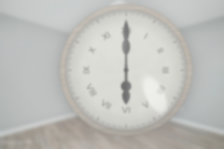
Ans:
6.00
